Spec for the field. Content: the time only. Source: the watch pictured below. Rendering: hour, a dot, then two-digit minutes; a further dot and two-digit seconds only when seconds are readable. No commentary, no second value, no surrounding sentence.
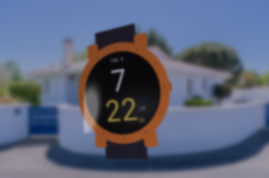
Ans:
7.22
